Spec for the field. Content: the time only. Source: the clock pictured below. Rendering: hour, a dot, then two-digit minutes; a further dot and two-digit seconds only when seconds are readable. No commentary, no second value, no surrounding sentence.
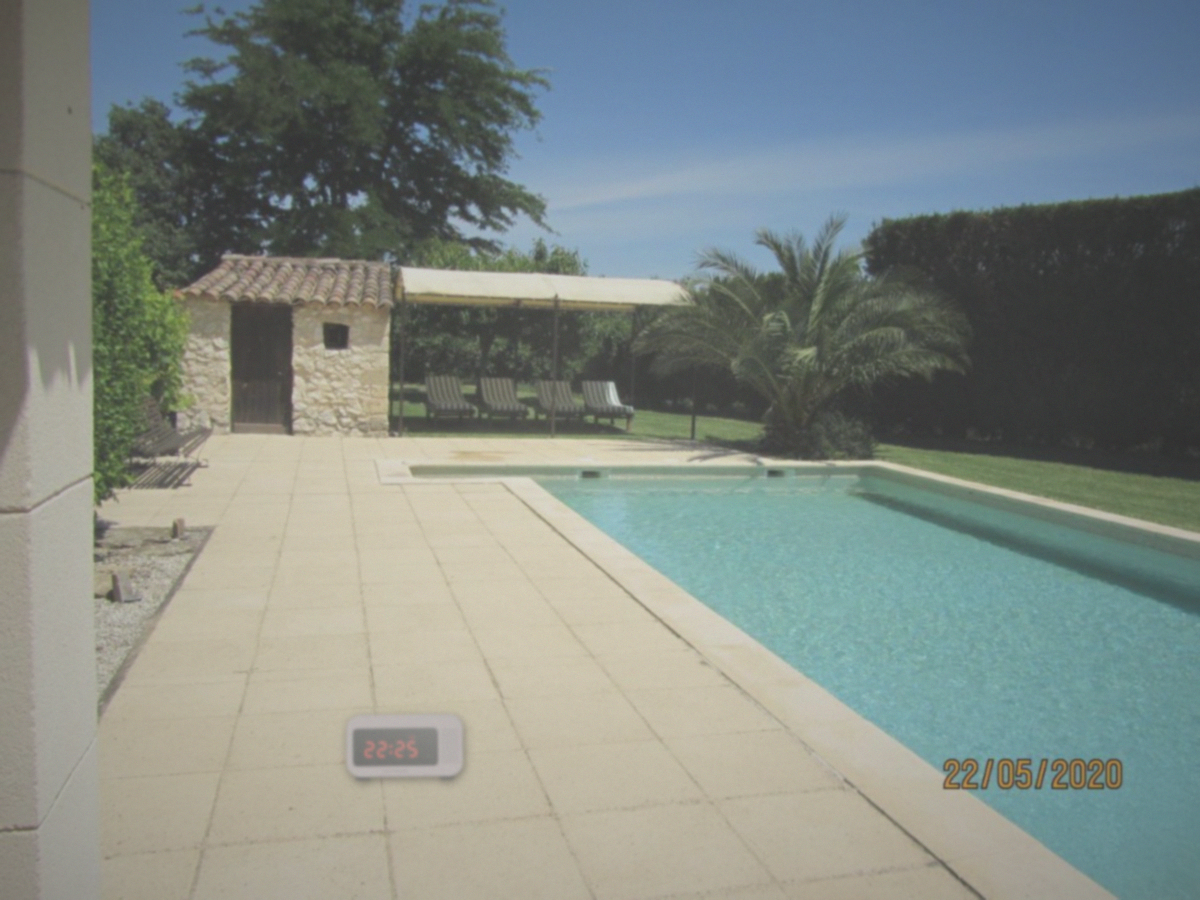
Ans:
22.25
